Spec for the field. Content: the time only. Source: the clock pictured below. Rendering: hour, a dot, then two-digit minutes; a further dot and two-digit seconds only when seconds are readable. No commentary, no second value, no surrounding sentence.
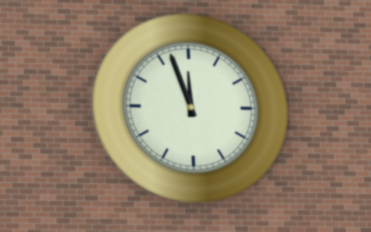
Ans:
11.57
